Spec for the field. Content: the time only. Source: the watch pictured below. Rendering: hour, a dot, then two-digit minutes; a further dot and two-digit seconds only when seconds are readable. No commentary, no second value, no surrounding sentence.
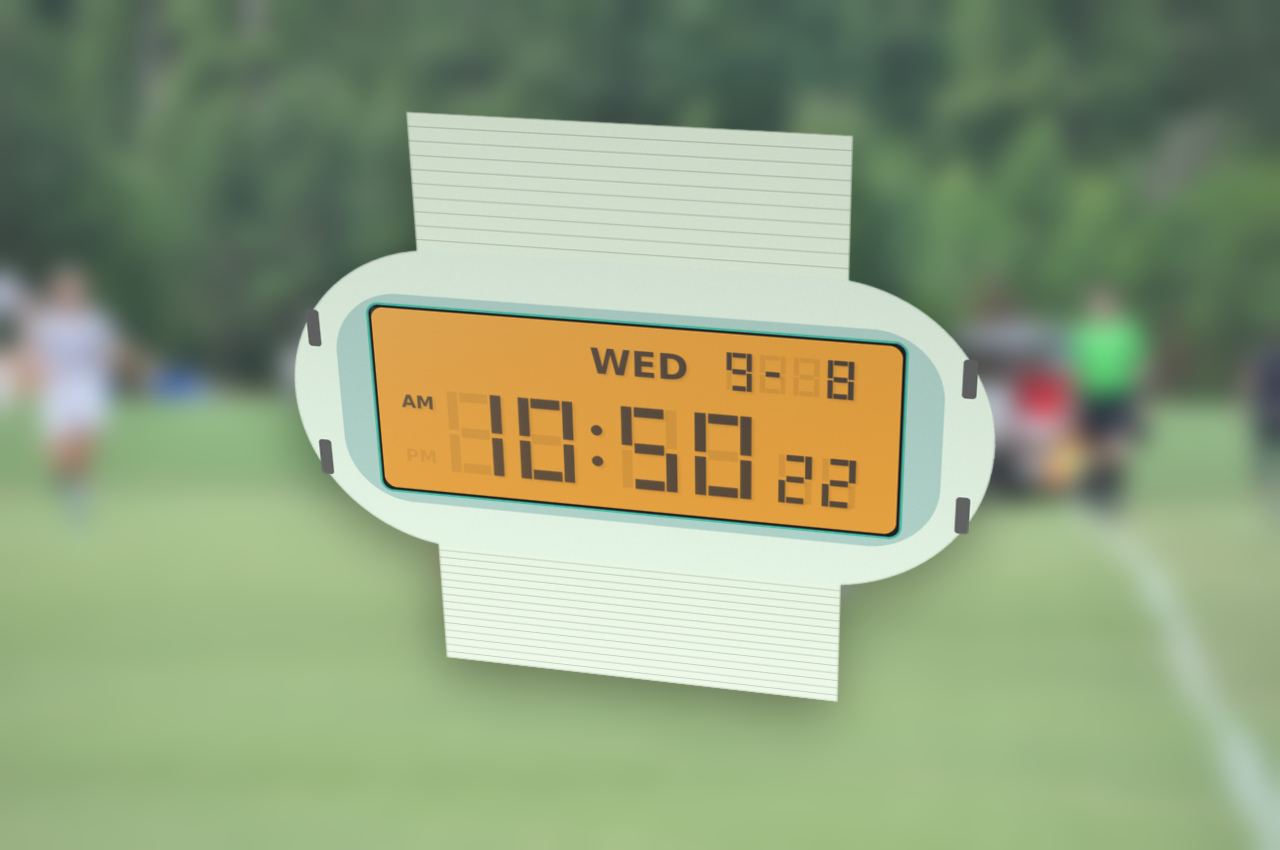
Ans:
10.50.22
